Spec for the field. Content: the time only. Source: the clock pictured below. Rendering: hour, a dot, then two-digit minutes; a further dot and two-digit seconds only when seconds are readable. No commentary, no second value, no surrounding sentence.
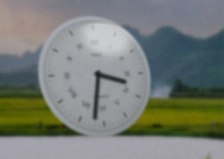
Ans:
3.32
